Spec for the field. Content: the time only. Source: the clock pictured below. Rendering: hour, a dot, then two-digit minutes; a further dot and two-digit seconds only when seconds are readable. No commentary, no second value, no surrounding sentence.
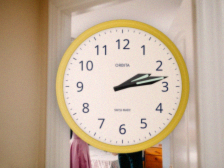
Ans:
2.13
